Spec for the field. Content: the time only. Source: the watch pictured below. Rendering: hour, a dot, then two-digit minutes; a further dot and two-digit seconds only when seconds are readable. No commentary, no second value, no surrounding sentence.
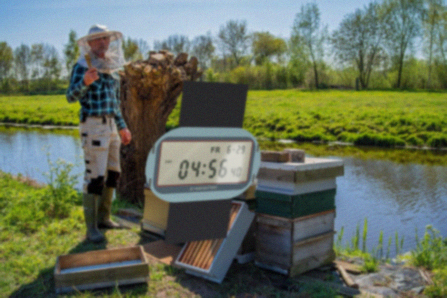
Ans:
4.56
